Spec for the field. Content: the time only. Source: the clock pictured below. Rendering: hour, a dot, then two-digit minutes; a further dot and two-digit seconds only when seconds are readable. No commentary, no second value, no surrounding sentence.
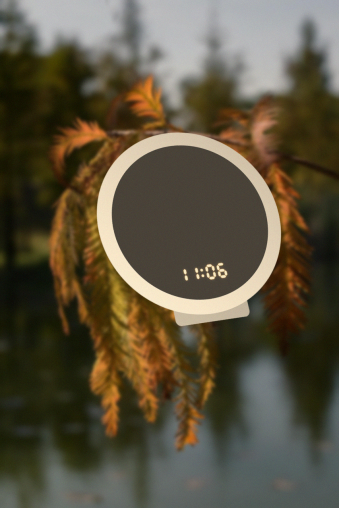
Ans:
11.06
